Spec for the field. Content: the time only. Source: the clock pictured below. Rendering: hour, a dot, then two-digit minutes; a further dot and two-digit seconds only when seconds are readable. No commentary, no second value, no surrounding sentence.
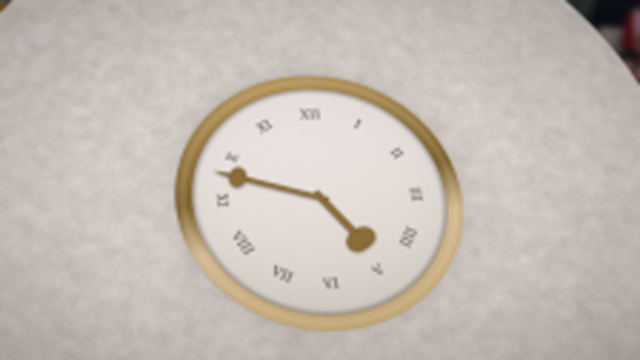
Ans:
4.48
